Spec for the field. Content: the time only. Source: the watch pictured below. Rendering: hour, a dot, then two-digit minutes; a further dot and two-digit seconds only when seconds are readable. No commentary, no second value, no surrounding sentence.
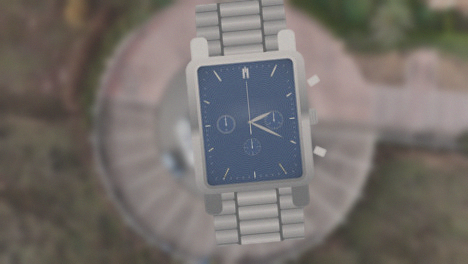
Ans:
2.20
